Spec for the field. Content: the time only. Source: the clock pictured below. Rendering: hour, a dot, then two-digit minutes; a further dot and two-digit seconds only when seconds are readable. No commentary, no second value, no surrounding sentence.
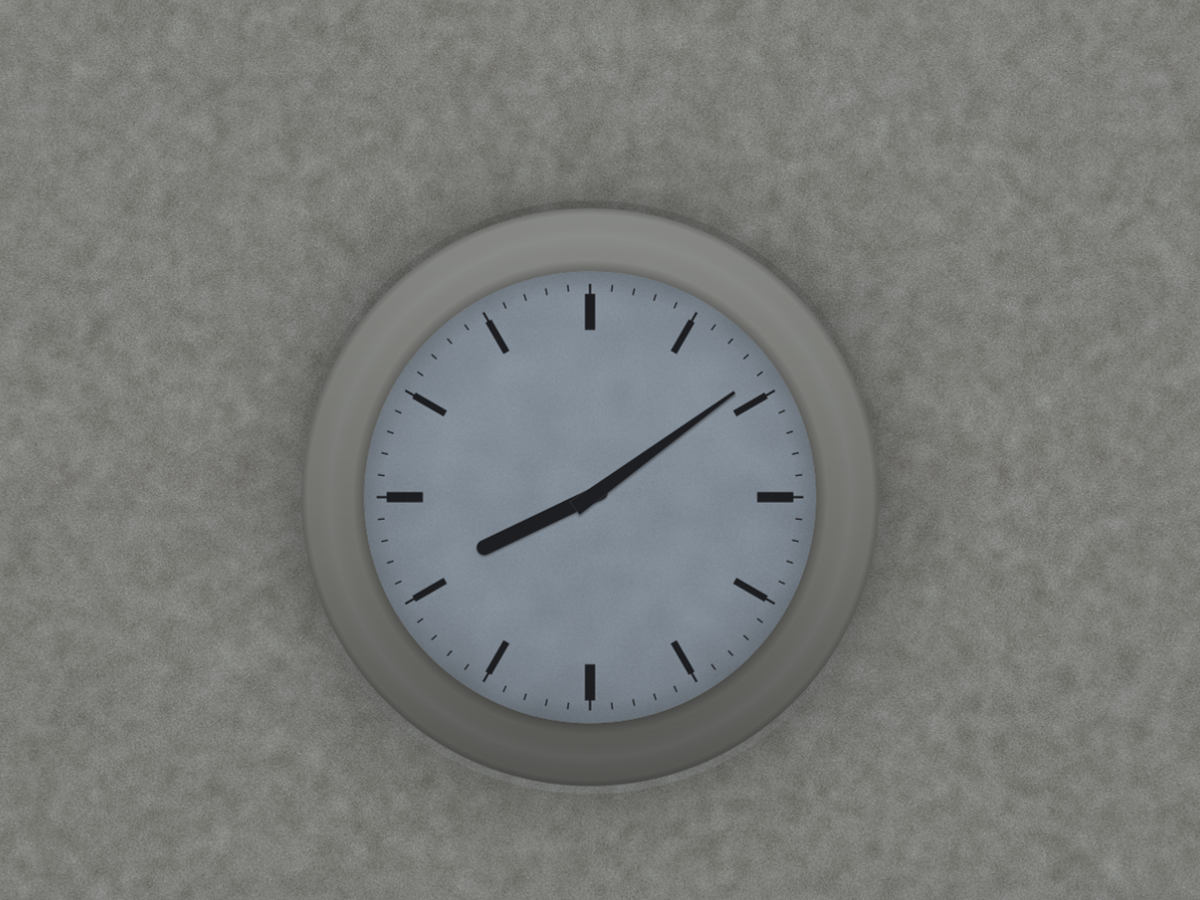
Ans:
8.09
